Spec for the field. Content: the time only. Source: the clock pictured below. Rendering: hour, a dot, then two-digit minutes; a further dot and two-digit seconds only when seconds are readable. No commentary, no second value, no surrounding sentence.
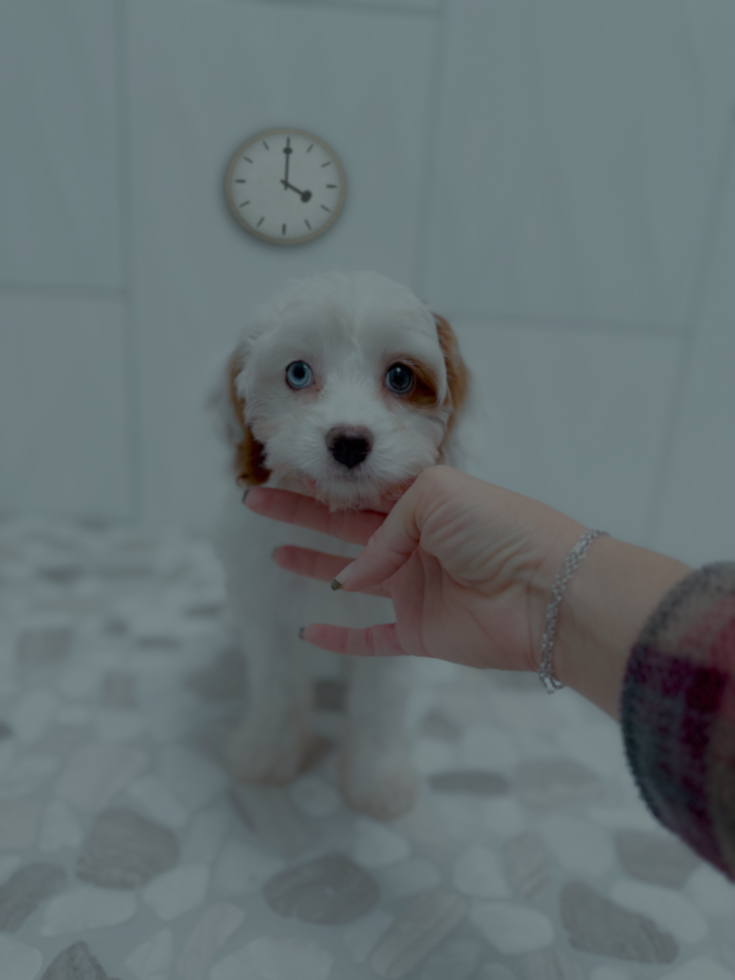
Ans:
4.00
